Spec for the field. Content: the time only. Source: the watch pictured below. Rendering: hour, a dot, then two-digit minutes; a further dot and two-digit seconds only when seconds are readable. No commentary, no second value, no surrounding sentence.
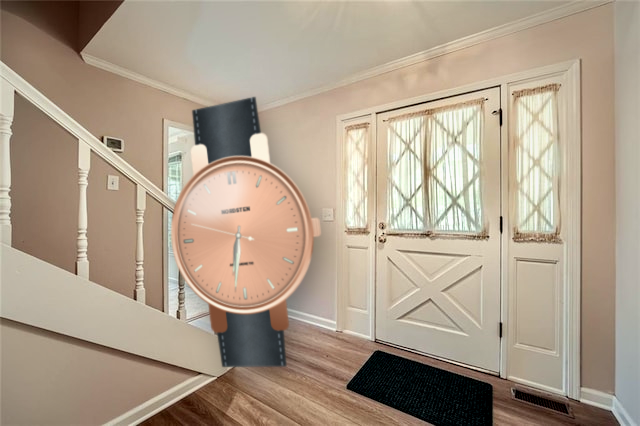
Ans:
6.31.48
